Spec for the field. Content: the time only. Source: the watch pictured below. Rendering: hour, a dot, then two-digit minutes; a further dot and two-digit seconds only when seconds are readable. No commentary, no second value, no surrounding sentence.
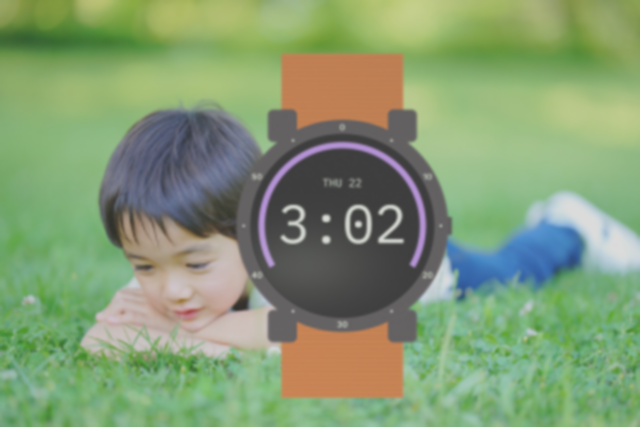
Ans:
3.02
